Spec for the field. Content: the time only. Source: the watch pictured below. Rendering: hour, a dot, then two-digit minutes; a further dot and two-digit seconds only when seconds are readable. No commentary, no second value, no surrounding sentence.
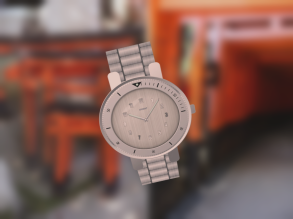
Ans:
10.07
